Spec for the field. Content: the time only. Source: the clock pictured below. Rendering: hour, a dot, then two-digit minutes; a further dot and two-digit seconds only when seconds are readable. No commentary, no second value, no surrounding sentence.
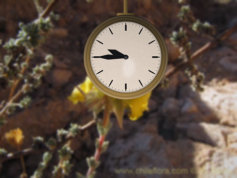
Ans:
9.45
